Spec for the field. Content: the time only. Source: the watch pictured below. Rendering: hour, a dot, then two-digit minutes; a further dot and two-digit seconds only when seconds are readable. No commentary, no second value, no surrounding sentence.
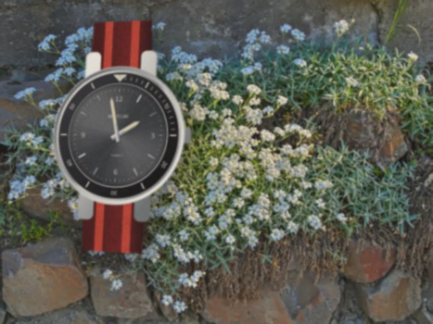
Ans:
1.58
